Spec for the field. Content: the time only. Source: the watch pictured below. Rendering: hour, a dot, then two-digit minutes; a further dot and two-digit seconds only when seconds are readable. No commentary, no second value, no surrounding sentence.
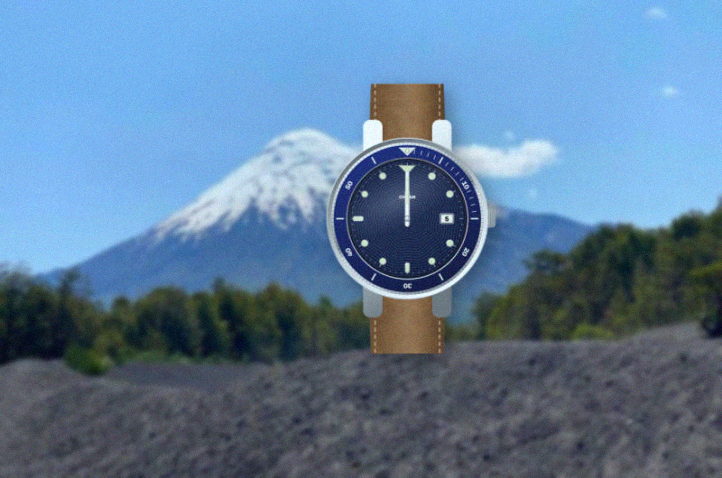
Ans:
12.00
